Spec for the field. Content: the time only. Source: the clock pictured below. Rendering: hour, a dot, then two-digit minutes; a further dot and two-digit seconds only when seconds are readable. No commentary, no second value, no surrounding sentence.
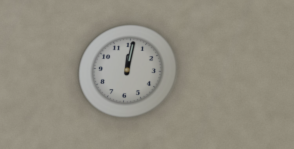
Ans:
12.01
